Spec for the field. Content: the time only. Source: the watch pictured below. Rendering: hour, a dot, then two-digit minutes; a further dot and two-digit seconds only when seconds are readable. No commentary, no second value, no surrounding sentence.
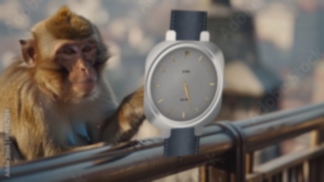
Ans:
5.27
